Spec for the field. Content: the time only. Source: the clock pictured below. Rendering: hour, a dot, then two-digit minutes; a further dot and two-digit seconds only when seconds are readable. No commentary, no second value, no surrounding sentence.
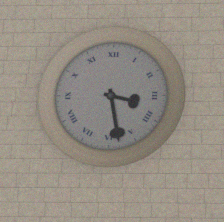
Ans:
3.28
